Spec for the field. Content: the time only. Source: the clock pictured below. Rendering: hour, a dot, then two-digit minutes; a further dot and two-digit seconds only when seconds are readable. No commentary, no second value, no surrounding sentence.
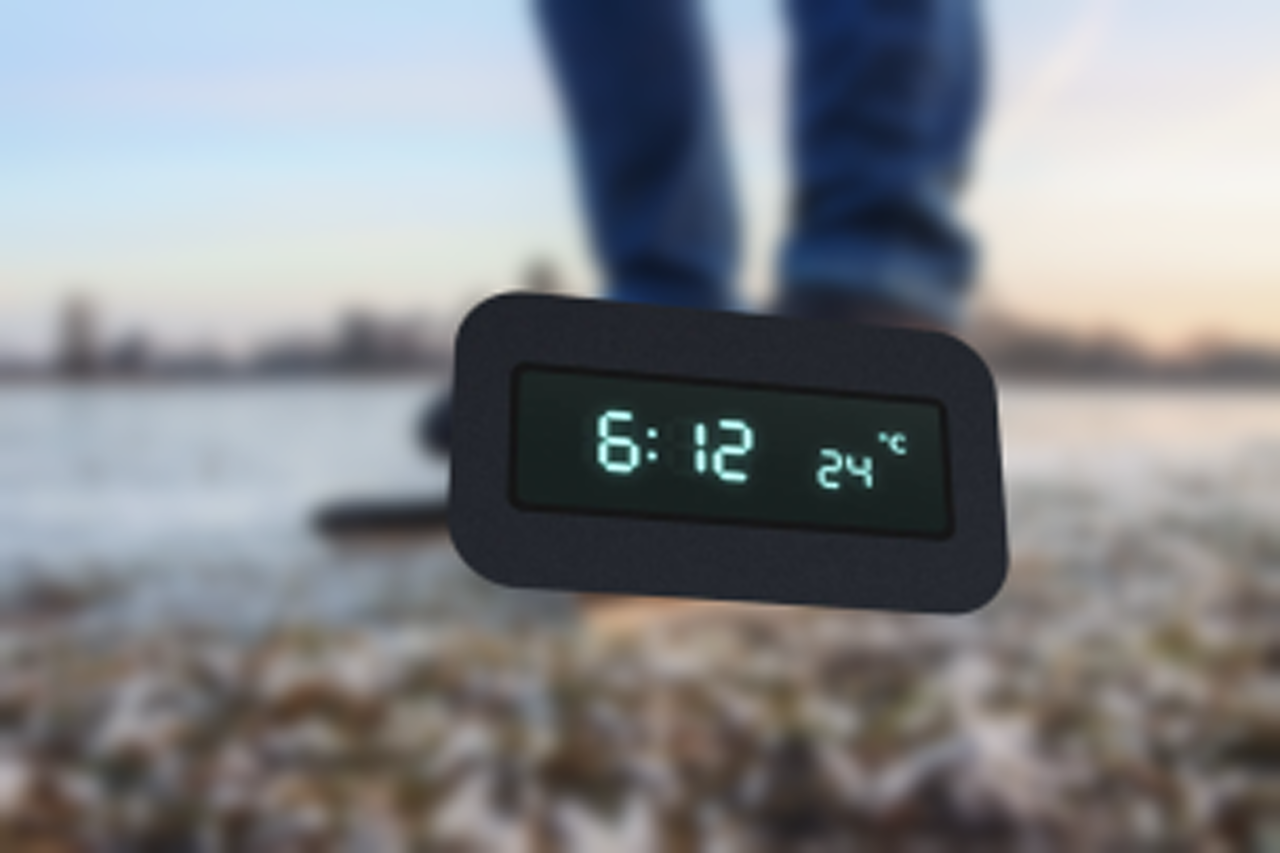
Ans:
6.12
